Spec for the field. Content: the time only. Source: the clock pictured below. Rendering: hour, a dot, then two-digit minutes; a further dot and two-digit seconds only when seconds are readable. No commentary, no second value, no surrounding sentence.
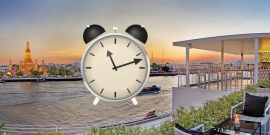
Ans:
11.12
